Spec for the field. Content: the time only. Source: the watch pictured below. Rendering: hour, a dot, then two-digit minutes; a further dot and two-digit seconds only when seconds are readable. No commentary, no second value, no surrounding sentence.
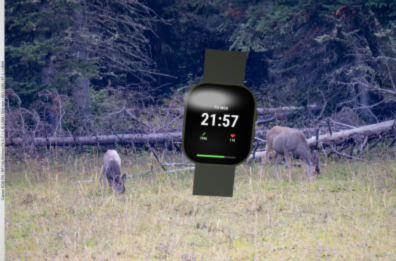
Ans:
21.57
